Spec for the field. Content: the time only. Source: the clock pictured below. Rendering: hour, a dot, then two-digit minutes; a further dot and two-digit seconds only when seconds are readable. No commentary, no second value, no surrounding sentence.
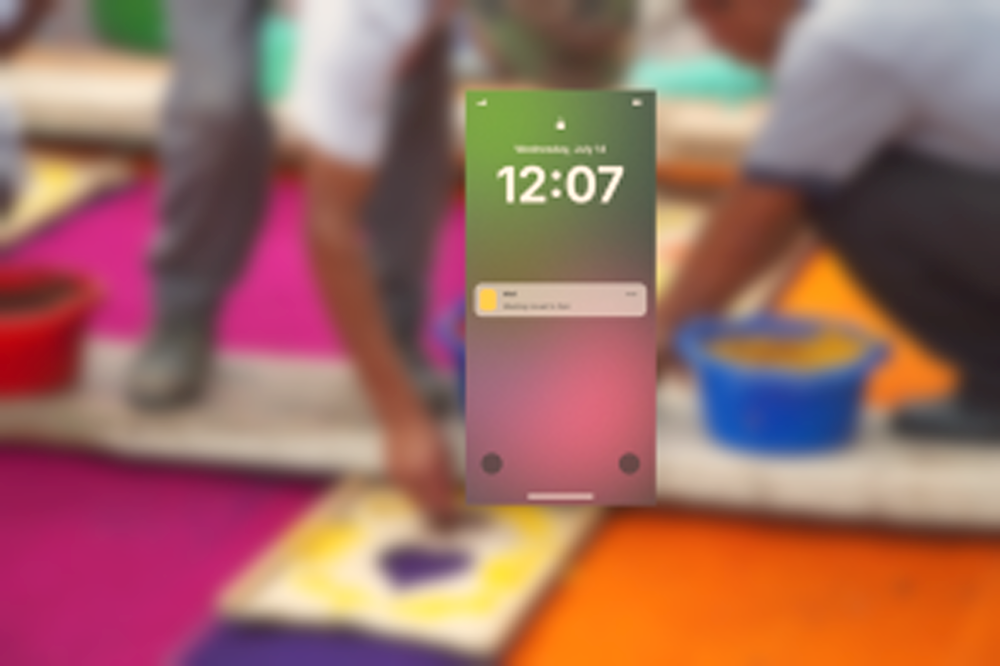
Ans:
12.07
